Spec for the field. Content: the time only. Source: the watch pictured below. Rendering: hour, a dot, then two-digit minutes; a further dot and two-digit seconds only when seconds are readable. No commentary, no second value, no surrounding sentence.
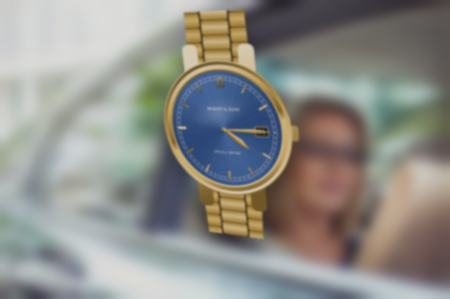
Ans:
4.15
